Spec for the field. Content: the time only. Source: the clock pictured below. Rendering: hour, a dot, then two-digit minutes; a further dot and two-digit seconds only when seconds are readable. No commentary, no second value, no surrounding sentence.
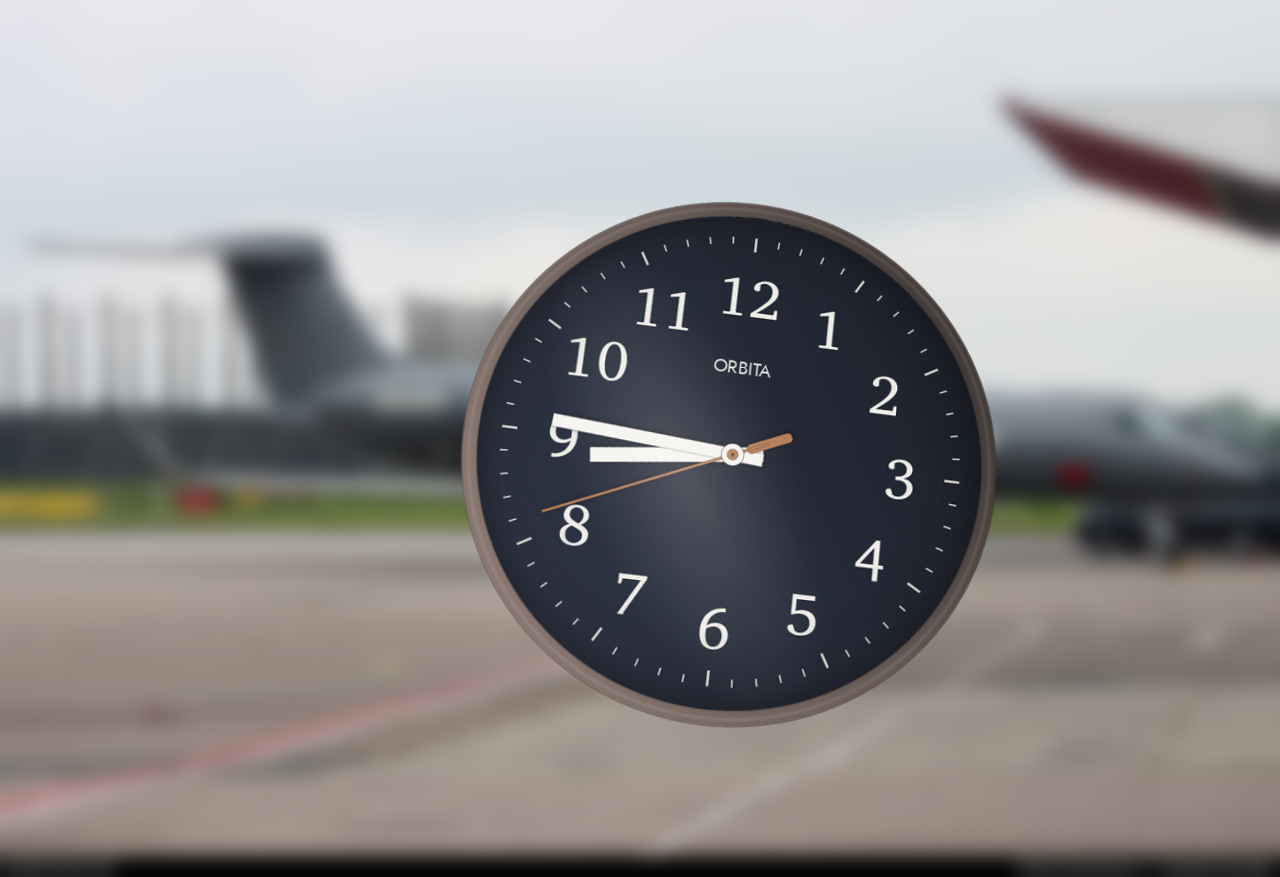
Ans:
8.45.41
